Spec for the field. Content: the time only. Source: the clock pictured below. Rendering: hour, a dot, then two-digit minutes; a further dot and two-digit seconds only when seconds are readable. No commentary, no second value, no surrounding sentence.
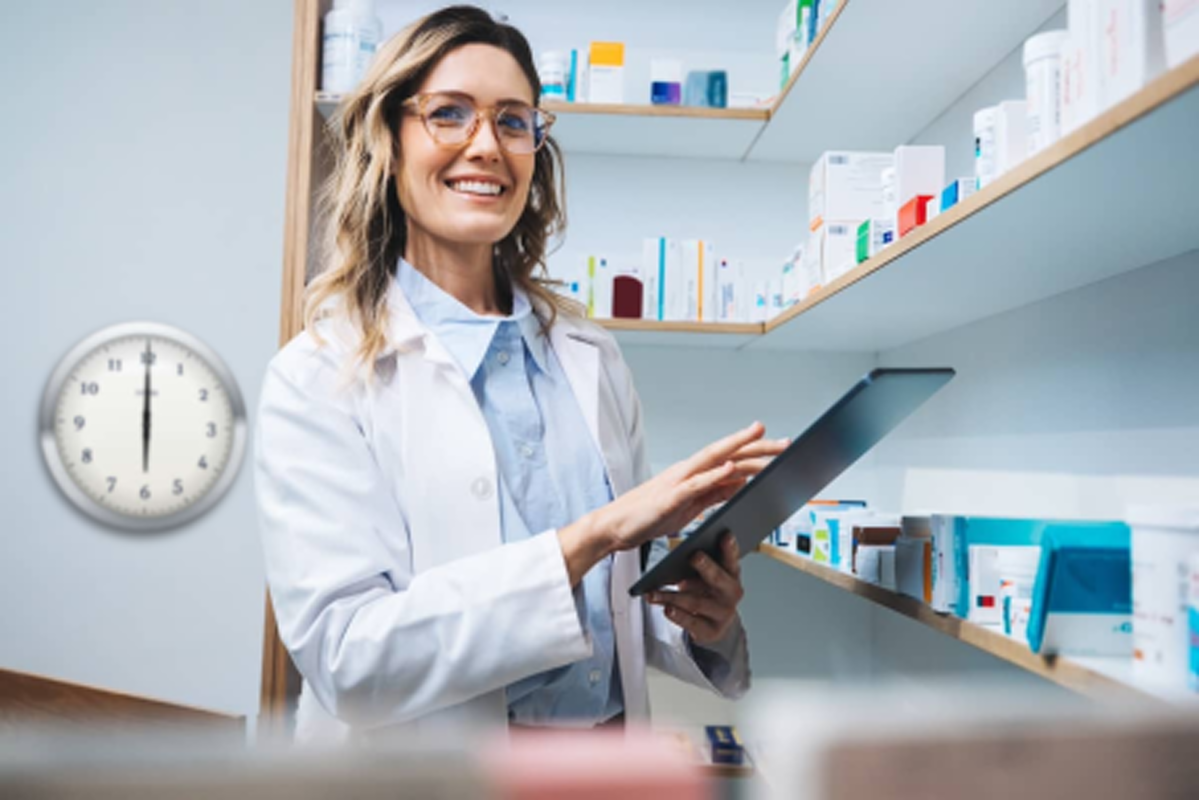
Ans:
6.00
